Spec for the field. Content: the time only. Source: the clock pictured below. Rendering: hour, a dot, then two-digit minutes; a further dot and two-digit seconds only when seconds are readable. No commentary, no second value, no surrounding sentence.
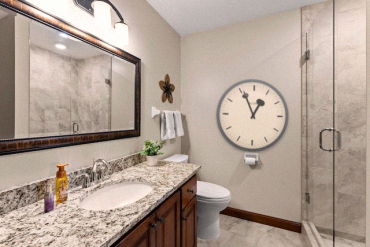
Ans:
12.56
